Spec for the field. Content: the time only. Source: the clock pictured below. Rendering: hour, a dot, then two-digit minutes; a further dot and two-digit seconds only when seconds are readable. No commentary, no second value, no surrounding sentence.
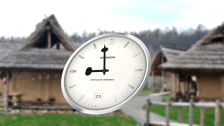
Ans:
8.58
